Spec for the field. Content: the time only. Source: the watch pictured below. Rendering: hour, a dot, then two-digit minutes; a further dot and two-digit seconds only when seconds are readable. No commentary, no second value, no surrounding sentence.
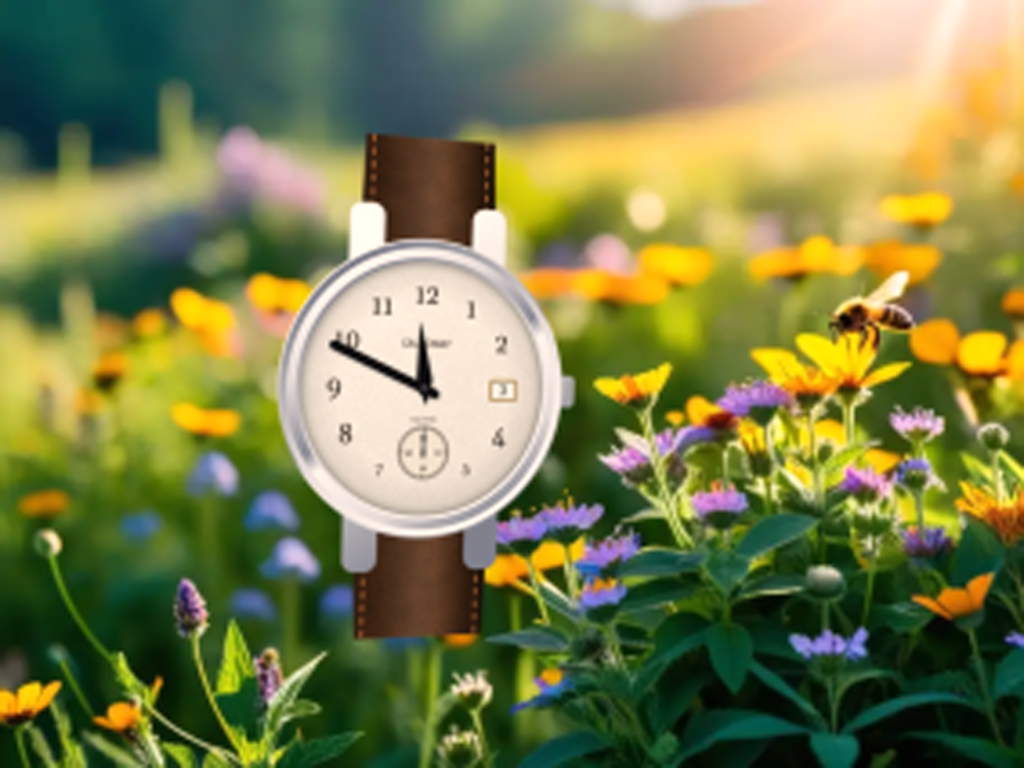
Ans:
11.49
